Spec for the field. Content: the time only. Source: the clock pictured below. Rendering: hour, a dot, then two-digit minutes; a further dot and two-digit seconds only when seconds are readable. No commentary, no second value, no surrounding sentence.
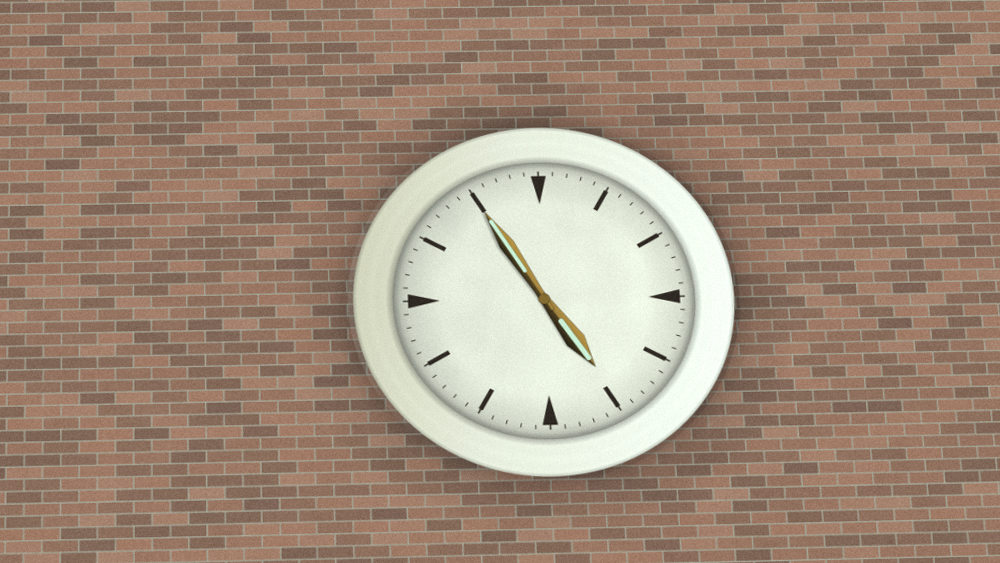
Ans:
4.55
